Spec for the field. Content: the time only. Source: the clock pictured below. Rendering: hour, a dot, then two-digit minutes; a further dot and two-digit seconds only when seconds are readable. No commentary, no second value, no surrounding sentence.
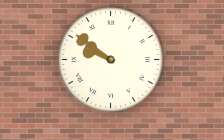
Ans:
9.51
